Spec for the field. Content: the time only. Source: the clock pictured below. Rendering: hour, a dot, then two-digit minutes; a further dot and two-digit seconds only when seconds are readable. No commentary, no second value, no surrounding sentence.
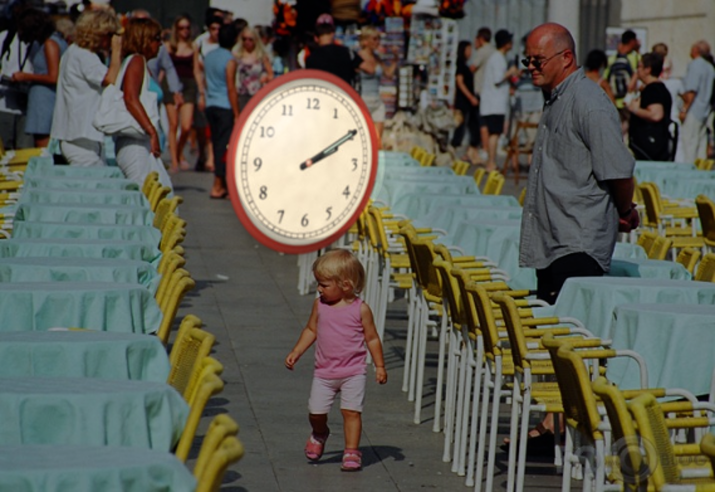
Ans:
2.10
